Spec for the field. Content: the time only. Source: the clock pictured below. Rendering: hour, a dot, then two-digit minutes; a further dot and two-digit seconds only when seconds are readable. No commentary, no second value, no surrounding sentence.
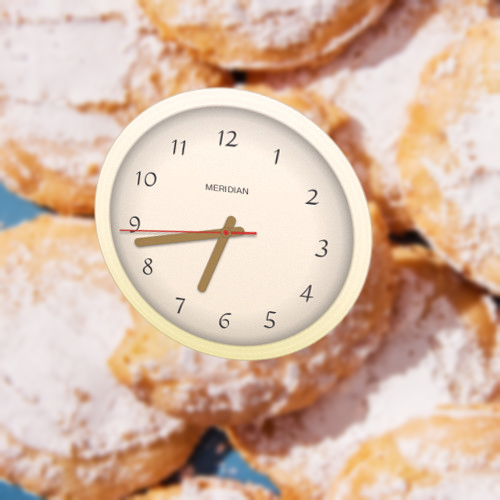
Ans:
6.42.44
